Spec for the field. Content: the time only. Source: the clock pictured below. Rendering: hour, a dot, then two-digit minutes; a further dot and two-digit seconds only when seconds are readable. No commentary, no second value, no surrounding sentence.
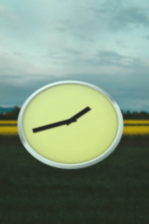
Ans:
1.42
